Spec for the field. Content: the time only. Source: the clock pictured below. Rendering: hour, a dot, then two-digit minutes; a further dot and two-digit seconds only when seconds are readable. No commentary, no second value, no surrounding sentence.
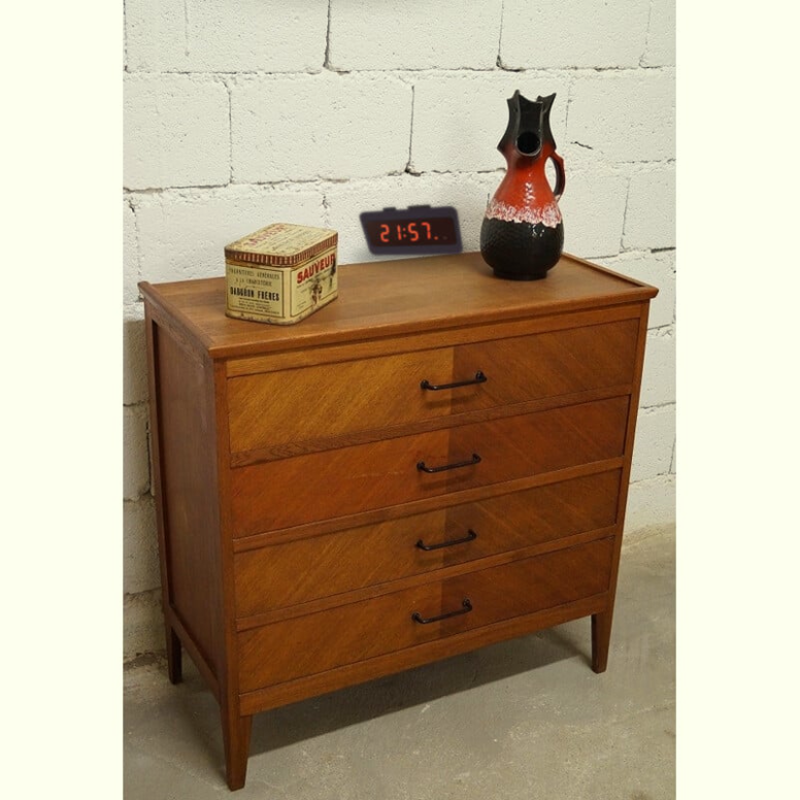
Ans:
21.57
